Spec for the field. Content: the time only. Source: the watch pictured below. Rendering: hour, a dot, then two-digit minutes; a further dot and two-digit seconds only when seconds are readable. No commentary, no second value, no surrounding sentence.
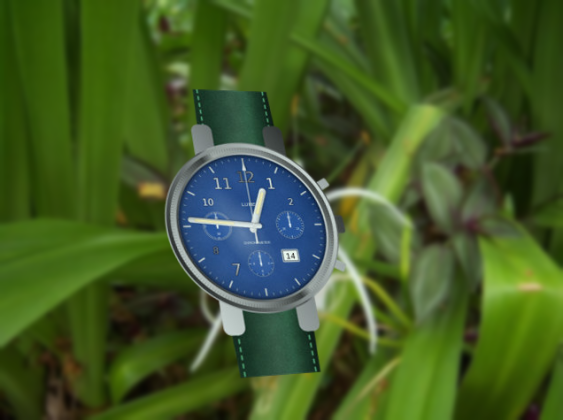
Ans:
12.46
